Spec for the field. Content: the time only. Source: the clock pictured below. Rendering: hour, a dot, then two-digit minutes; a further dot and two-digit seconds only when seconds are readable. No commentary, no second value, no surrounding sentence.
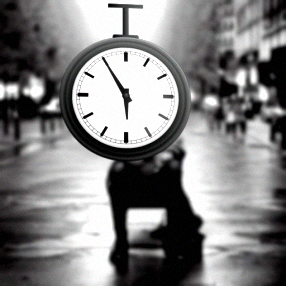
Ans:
5.55
